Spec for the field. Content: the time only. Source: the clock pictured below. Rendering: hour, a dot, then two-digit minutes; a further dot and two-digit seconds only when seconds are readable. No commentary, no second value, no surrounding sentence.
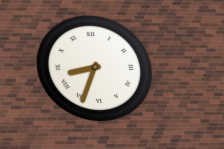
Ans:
8.34
